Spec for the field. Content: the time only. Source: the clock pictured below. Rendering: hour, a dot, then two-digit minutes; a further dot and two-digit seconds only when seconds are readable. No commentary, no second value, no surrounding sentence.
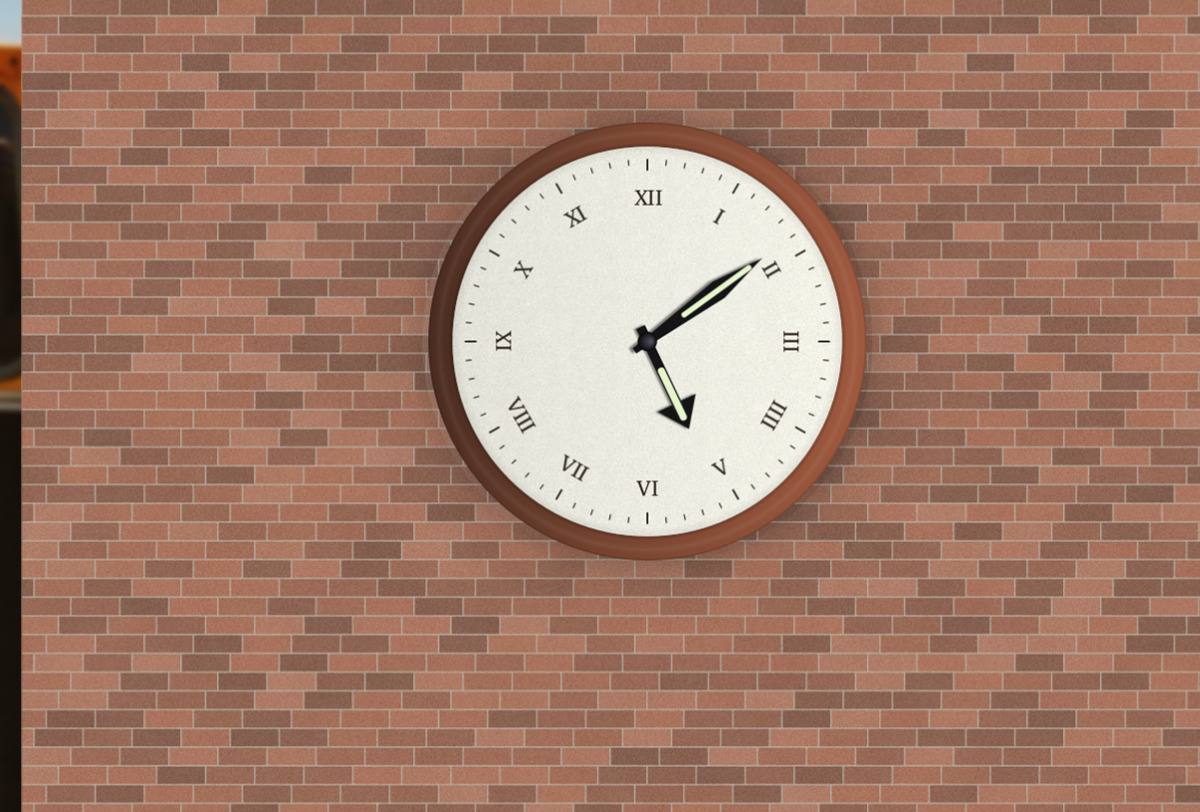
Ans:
5.09
